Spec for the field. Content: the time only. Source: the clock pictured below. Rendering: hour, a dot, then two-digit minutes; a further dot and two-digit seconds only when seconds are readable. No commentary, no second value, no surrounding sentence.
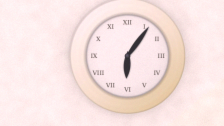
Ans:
6.06
